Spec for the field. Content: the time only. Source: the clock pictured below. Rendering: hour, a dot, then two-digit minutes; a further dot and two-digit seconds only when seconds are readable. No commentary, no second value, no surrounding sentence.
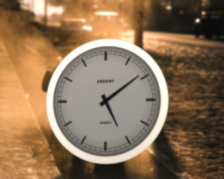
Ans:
5.09
